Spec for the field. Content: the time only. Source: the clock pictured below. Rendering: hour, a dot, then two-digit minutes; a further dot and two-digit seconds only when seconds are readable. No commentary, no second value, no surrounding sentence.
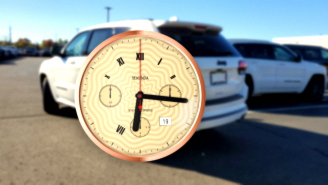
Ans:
6.16
